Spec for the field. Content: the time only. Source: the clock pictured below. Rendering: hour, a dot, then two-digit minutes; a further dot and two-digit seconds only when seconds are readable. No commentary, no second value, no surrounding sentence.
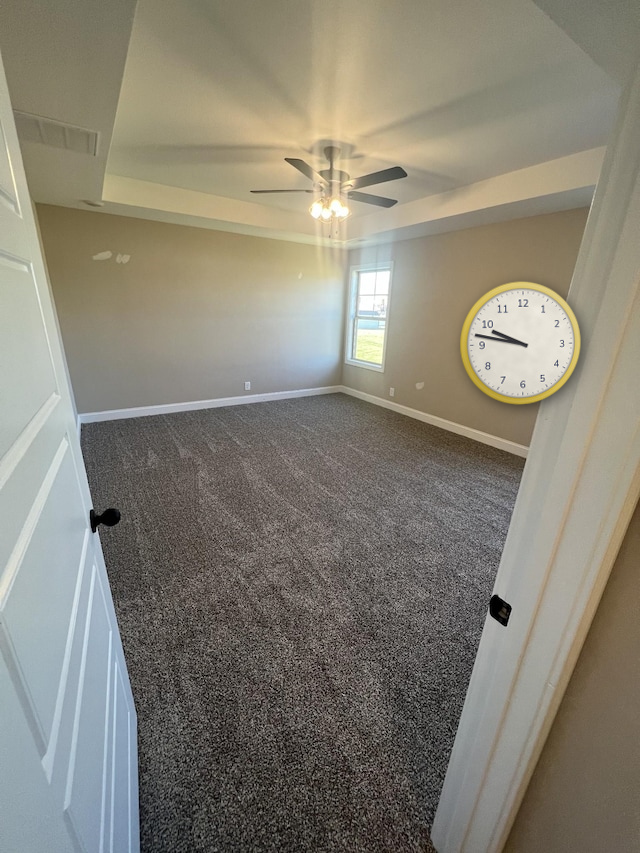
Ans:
9.47
